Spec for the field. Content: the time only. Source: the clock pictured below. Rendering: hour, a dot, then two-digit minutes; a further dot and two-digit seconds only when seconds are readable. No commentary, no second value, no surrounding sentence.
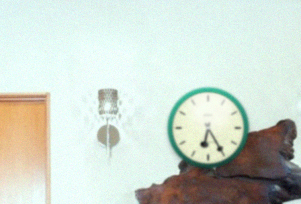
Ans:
6.25
